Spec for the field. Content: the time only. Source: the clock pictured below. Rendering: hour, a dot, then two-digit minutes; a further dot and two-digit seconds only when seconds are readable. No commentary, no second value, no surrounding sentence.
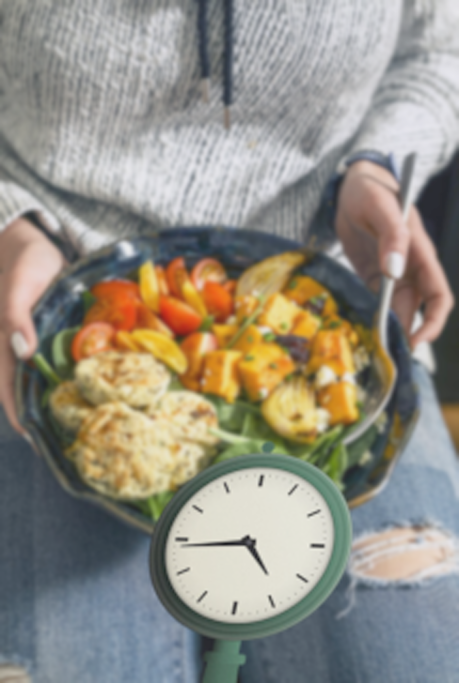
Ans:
4.44
